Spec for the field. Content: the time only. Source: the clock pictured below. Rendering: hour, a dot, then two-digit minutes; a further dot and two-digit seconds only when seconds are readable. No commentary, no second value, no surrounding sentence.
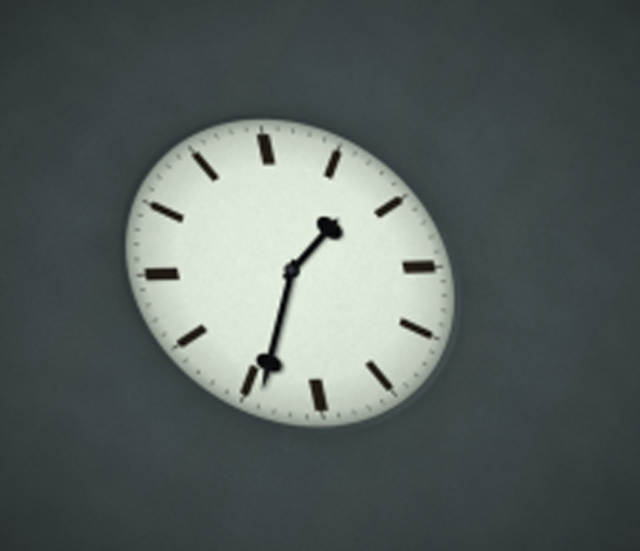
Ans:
1.34
